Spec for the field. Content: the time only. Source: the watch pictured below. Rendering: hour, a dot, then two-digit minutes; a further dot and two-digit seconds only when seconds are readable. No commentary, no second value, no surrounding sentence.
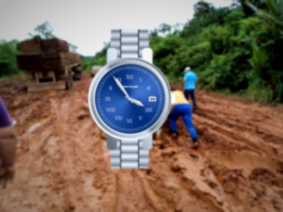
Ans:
3.54
